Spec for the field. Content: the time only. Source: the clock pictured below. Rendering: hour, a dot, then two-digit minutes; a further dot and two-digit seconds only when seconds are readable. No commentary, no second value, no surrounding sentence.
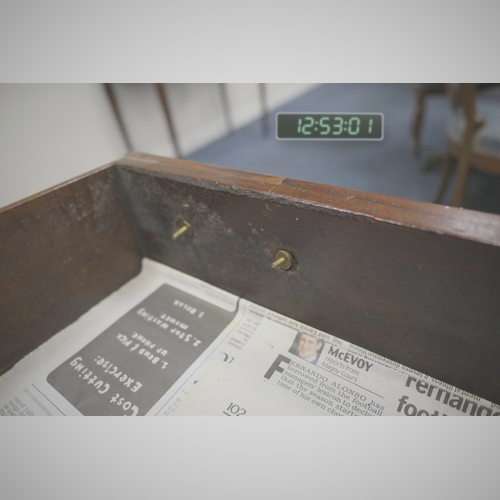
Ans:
12.53.01
